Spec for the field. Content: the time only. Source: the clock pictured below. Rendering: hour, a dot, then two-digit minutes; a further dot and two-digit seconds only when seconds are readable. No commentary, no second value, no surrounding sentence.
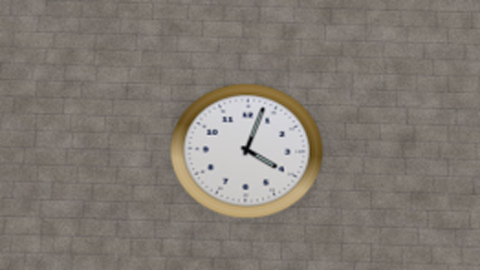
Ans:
4.03
